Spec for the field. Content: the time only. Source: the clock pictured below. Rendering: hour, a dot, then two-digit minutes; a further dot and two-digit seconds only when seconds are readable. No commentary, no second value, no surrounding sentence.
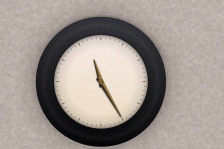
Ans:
11.25
